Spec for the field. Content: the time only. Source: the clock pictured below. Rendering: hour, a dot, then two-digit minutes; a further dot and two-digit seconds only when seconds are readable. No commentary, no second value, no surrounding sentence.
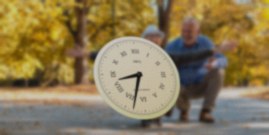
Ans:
8.33
